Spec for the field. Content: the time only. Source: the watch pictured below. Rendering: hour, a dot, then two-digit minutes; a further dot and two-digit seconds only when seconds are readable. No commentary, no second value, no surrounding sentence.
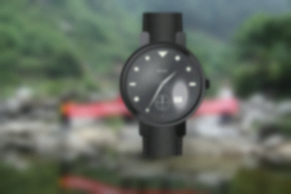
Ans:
1.35
